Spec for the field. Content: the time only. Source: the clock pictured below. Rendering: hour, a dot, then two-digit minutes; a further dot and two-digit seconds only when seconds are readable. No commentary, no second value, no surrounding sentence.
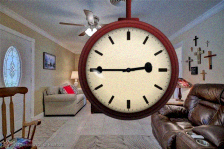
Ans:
2.45
